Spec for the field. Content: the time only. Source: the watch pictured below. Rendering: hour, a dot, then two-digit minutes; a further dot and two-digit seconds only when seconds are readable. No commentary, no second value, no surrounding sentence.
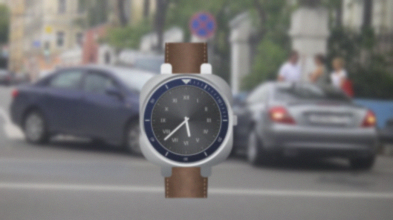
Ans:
5.38
